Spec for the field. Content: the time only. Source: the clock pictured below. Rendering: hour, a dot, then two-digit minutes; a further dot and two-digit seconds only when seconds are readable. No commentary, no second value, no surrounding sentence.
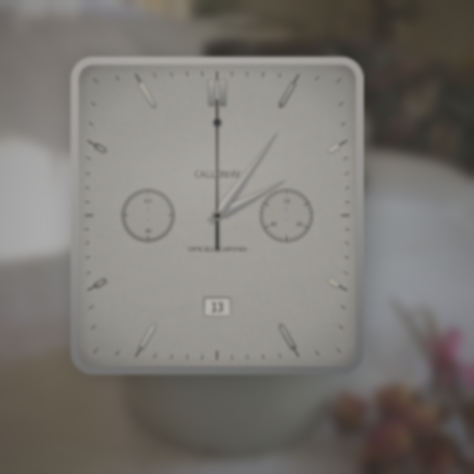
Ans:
2.06
